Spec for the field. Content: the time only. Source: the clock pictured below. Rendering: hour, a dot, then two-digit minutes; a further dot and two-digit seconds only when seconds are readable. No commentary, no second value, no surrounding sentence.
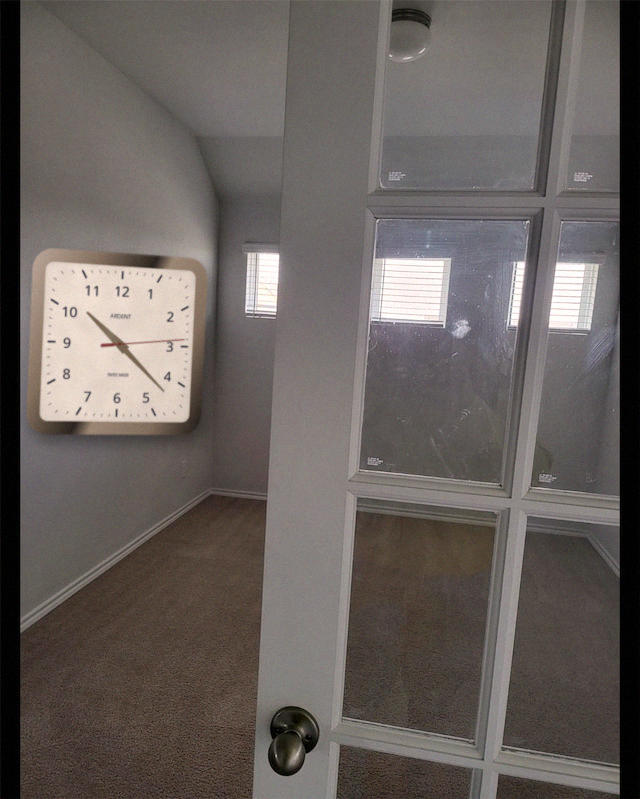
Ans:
10.22.14
